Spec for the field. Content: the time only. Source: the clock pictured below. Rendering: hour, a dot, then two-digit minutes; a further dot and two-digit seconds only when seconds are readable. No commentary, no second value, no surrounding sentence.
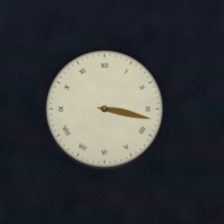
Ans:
3.17
